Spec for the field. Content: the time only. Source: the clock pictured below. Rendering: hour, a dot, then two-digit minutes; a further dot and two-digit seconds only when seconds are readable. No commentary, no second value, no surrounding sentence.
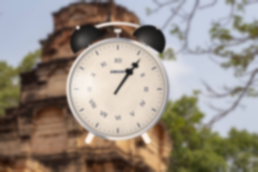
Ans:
1.06
